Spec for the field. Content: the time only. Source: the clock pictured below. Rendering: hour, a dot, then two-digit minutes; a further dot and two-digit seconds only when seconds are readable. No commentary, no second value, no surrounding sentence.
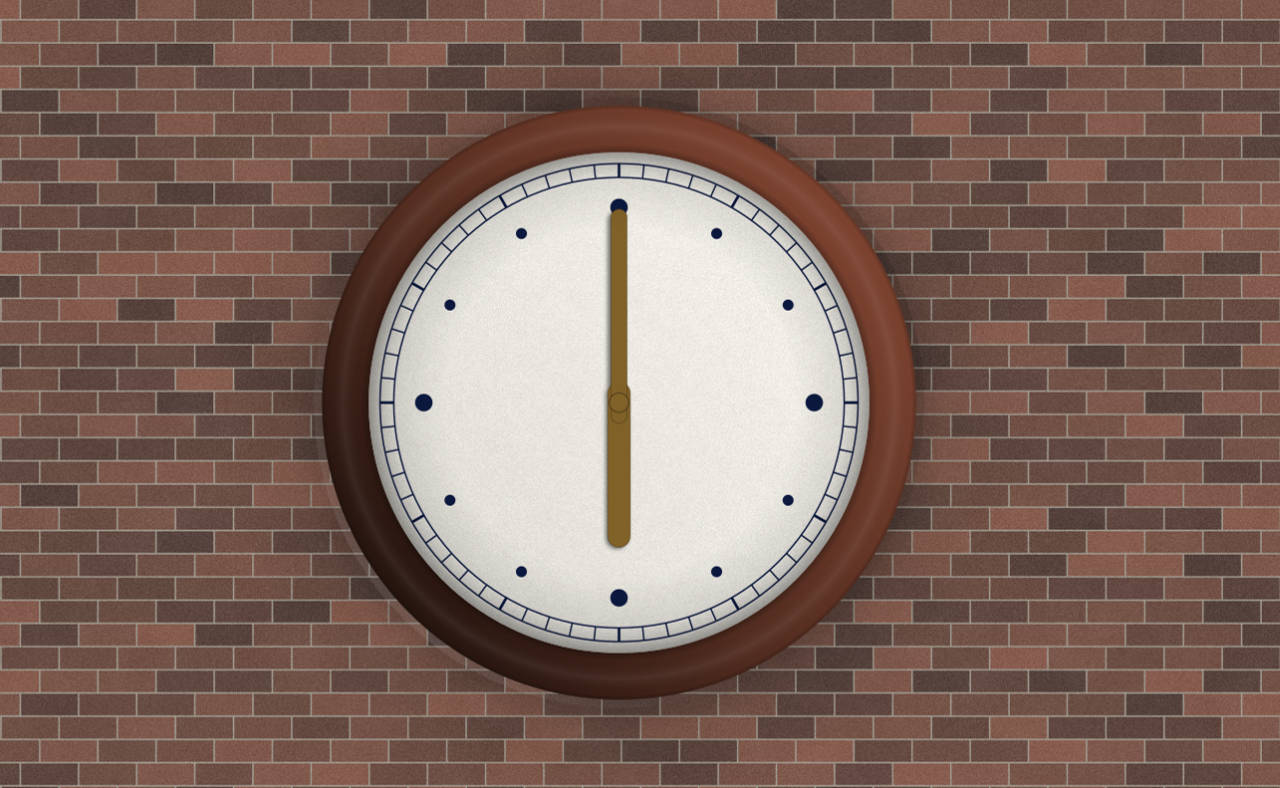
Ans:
6.00
